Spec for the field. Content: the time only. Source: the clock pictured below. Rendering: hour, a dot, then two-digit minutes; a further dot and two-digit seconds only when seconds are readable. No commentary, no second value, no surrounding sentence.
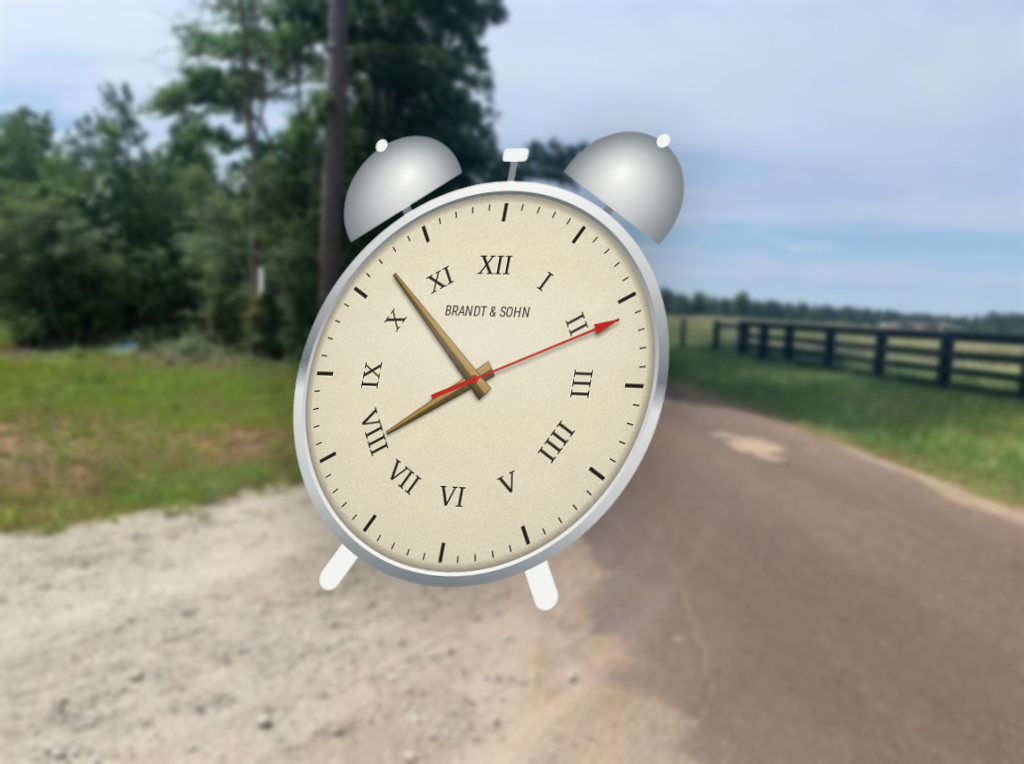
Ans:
7.52.11
